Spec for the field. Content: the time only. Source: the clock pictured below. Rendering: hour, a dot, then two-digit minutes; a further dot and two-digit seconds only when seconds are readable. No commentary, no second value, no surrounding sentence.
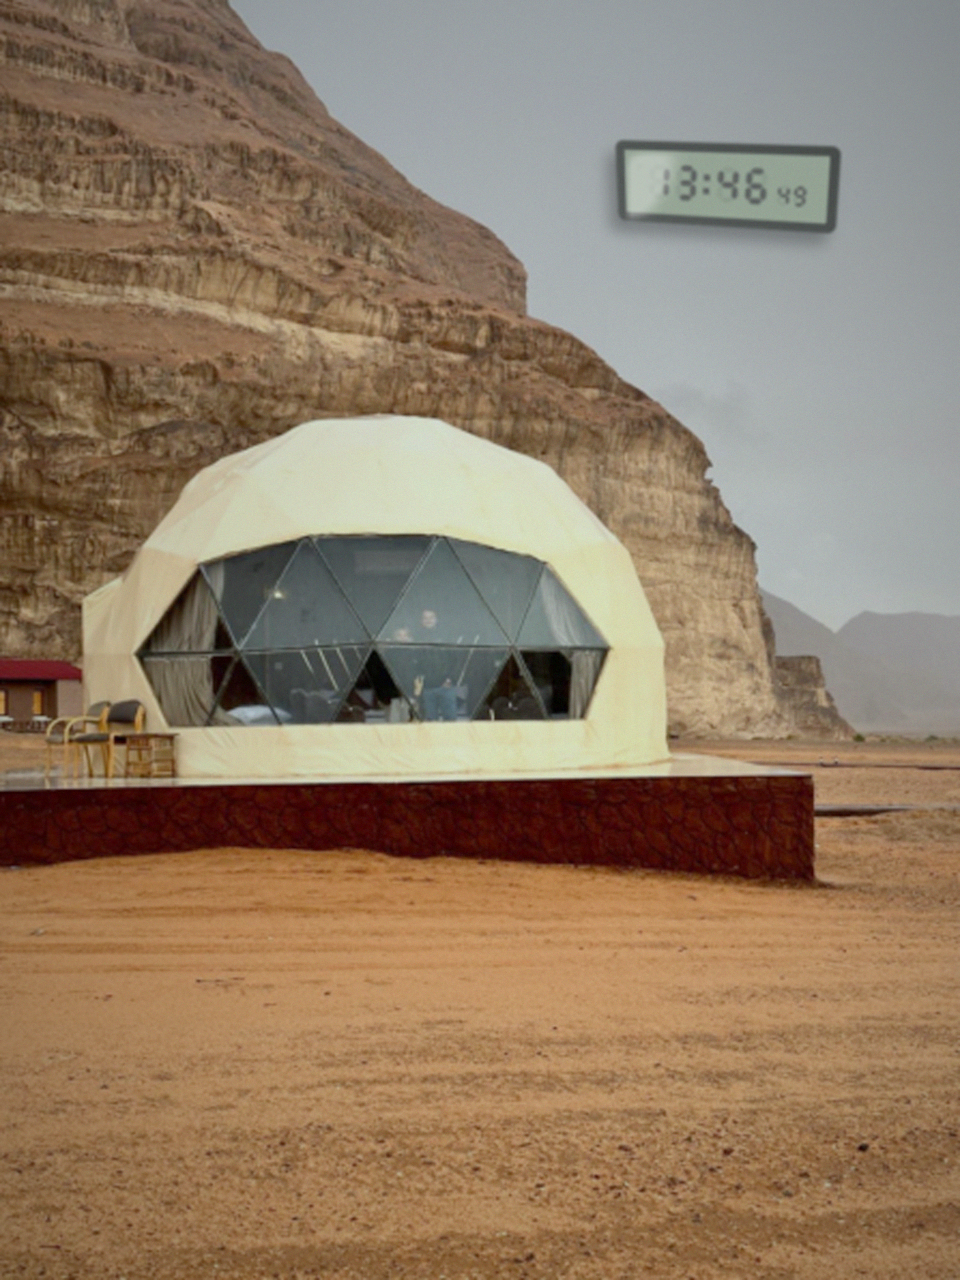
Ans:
13.46.49
